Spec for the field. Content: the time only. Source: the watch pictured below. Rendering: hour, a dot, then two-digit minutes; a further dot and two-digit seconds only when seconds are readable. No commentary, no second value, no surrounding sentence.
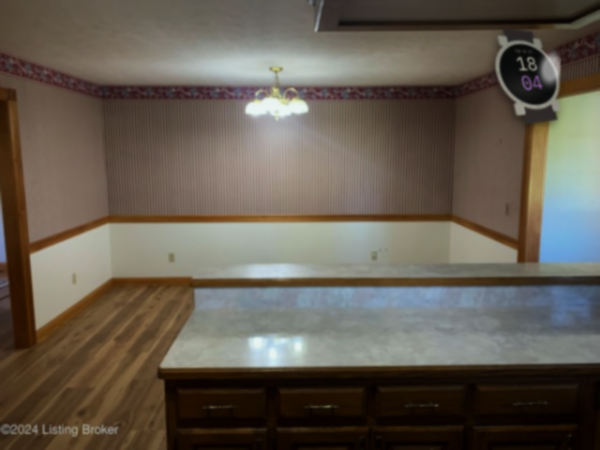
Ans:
18.04
